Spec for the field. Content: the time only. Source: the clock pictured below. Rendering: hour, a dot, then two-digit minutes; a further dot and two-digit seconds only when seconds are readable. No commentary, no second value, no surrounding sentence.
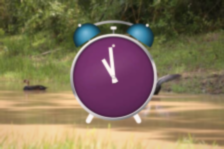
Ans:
10.59
